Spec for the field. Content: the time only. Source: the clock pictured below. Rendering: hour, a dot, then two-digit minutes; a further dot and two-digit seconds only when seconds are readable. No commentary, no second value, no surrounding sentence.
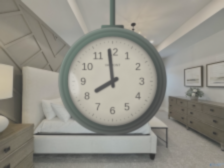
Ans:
7.59
